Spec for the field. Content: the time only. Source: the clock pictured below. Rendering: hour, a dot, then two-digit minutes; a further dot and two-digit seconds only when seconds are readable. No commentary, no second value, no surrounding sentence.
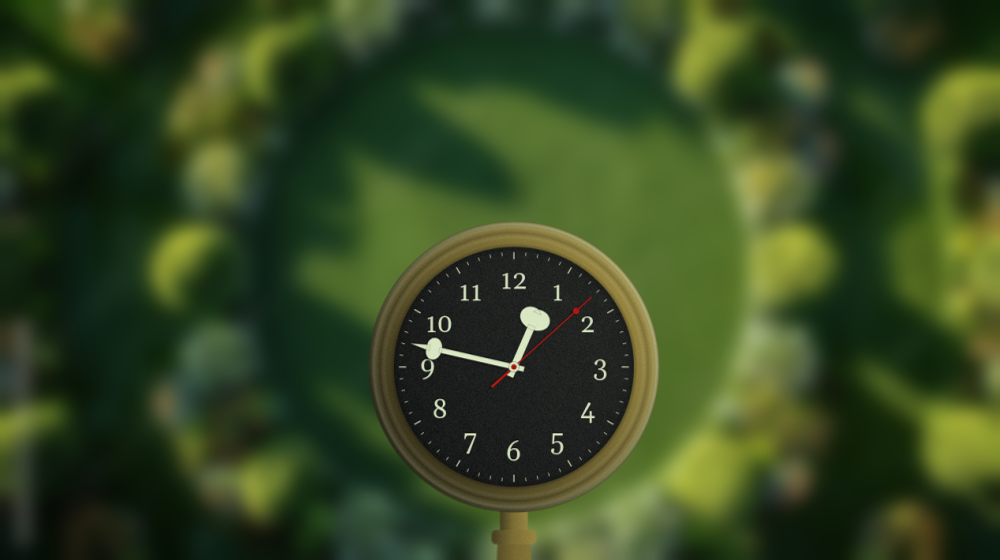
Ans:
12.47.08
